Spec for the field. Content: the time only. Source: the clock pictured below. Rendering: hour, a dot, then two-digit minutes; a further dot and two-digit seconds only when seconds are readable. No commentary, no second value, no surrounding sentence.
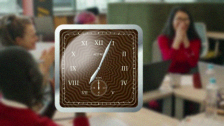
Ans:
7.04
